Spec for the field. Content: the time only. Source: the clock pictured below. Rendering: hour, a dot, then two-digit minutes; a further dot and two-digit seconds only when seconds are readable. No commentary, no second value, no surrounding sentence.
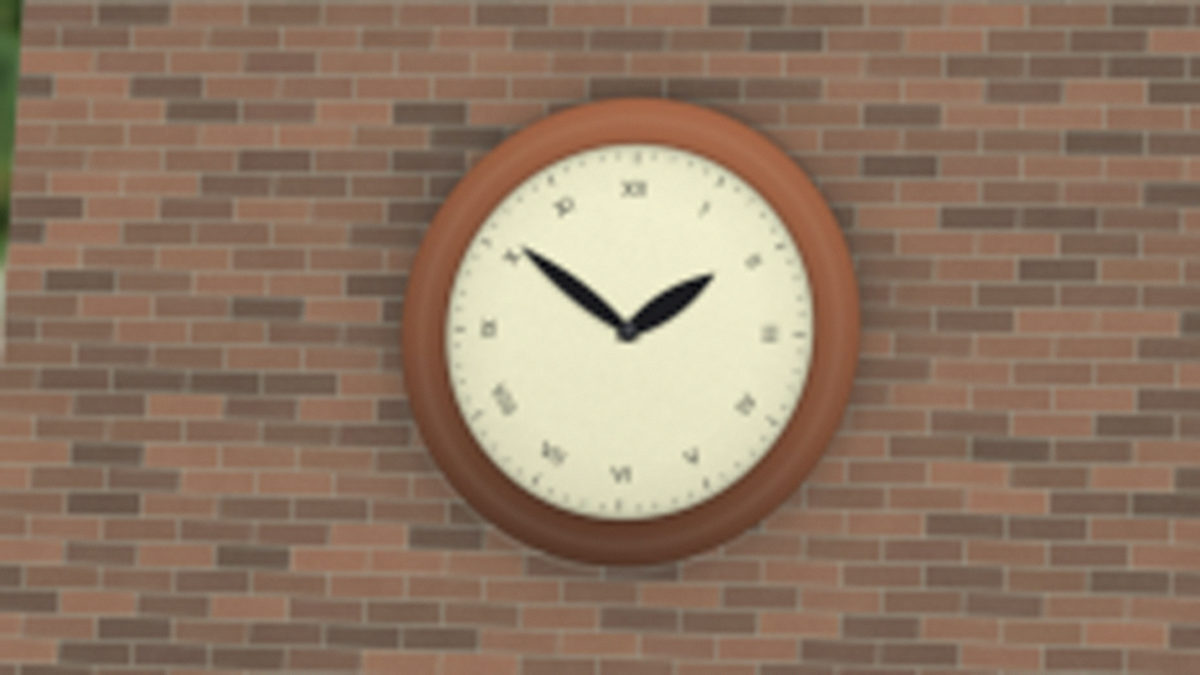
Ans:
1.51
